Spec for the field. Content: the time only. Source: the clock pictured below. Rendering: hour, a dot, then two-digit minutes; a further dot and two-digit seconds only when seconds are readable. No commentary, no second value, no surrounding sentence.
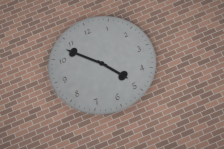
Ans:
4.53
